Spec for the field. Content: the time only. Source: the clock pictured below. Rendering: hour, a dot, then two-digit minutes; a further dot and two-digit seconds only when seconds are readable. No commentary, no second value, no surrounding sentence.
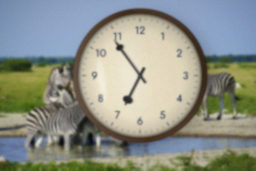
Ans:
6.54
